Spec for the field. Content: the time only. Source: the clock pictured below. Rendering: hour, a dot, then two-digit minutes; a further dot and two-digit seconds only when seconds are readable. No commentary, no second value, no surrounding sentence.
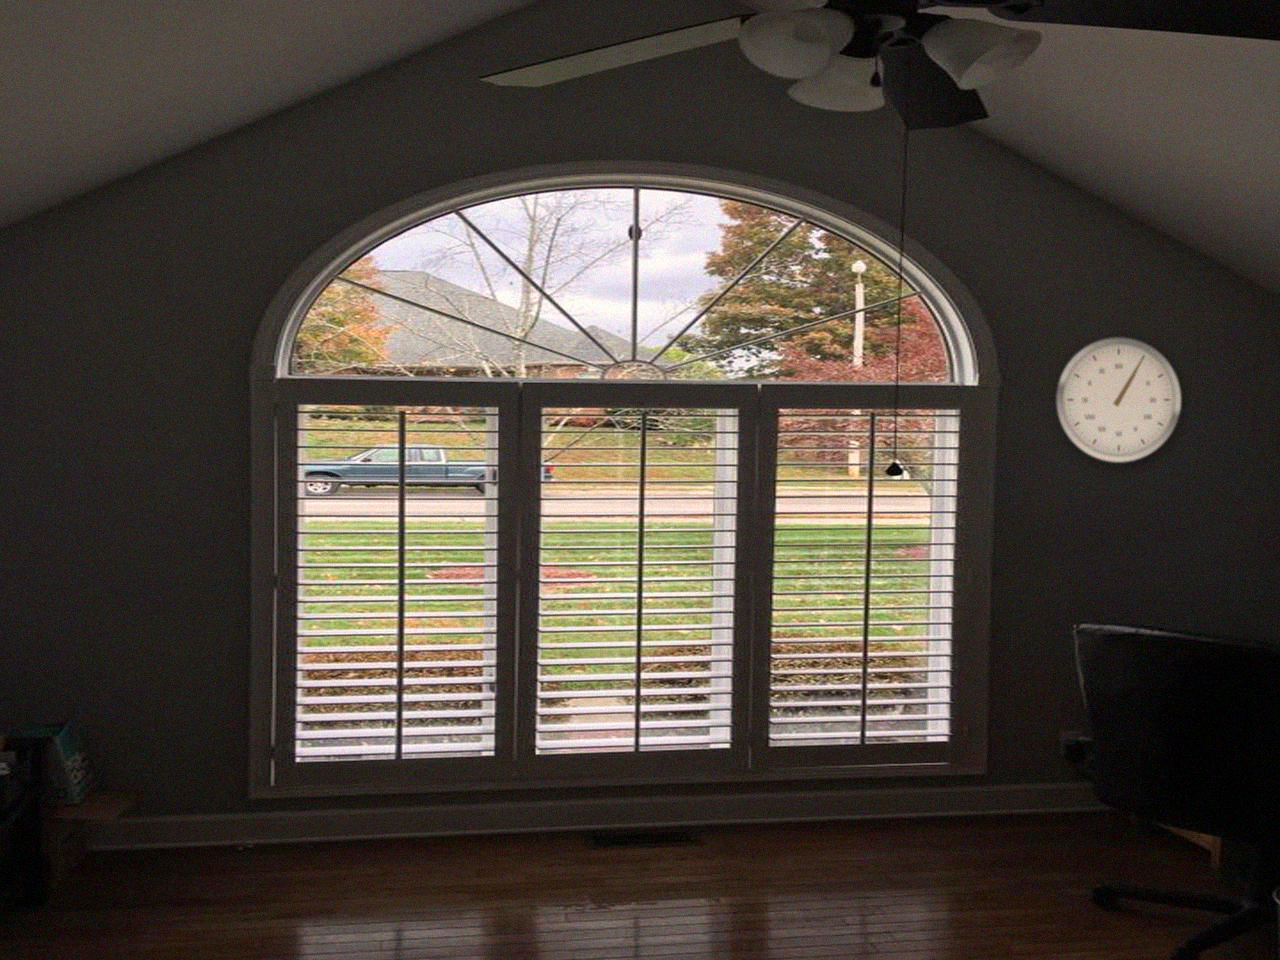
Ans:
1.05
